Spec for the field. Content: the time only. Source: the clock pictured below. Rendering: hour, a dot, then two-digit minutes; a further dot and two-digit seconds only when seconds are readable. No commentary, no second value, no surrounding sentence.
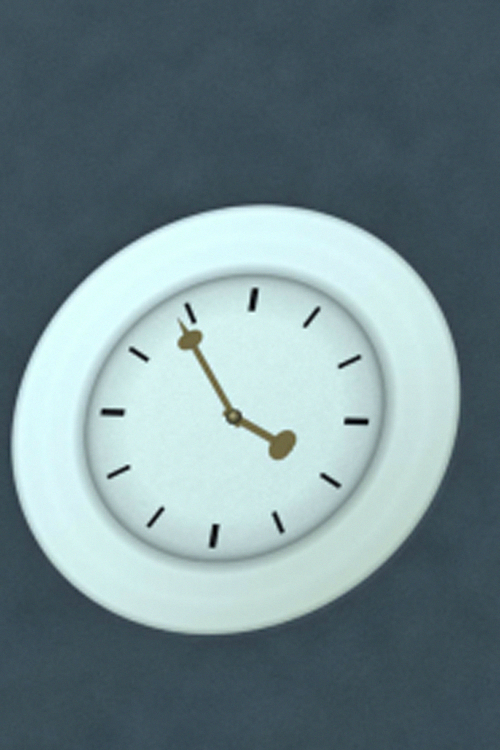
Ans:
3.54
